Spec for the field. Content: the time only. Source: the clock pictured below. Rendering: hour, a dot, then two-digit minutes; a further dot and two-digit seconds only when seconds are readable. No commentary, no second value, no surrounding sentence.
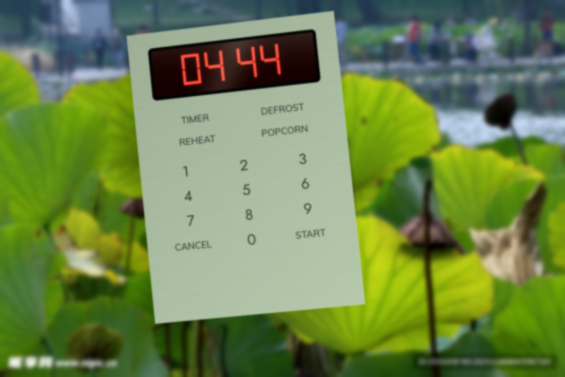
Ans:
4.44
